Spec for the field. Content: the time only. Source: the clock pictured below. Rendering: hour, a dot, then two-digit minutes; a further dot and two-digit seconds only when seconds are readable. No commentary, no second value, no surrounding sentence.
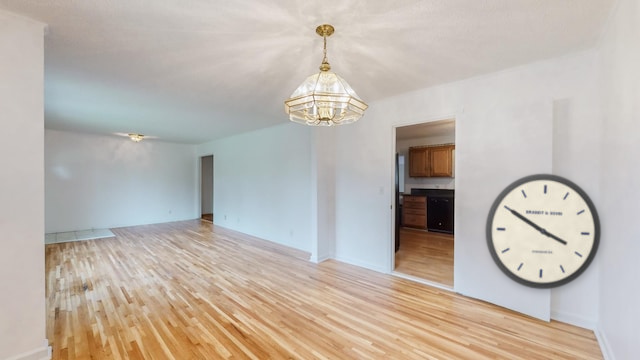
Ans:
3.50
